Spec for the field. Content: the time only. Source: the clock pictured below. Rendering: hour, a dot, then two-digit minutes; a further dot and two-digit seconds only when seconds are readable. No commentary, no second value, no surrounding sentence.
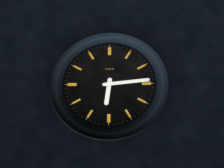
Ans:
6.14
